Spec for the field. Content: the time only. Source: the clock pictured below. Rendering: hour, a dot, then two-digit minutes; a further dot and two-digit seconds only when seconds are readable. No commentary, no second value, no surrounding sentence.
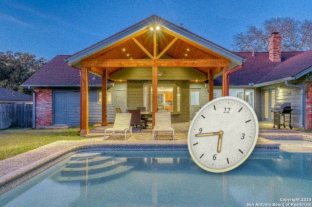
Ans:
5.43
